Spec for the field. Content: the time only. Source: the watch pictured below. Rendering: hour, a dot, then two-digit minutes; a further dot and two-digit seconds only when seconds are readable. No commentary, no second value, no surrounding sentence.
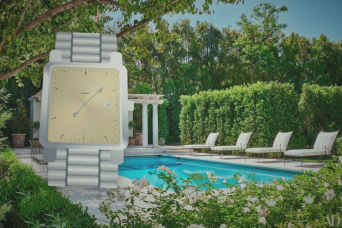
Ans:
7.07
